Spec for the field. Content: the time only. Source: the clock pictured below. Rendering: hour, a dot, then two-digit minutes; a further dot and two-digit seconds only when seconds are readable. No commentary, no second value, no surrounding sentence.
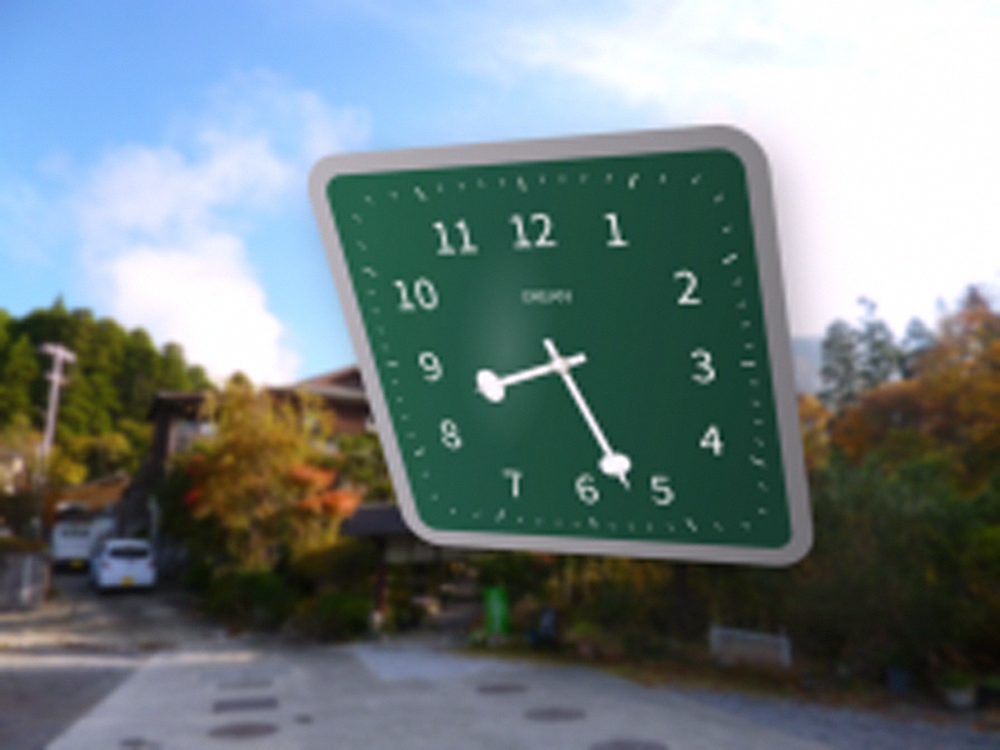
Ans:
8.27
